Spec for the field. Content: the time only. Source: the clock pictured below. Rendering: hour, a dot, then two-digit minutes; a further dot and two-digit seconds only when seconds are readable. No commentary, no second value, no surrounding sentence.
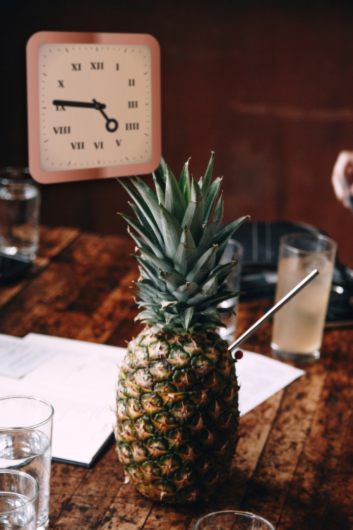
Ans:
4.46
